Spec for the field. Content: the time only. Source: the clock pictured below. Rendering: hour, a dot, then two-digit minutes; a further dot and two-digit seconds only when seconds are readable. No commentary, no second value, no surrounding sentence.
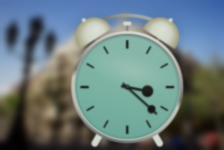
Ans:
3.22
